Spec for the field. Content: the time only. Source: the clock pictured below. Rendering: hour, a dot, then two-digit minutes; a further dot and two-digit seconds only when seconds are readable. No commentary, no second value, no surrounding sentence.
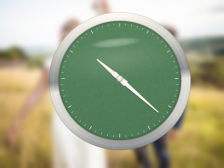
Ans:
10.22
